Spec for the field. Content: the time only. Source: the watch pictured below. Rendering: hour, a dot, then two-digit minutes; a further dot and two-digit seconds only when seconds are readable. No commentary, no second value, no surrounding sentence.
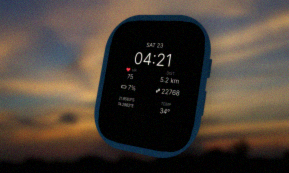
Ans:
4.21
